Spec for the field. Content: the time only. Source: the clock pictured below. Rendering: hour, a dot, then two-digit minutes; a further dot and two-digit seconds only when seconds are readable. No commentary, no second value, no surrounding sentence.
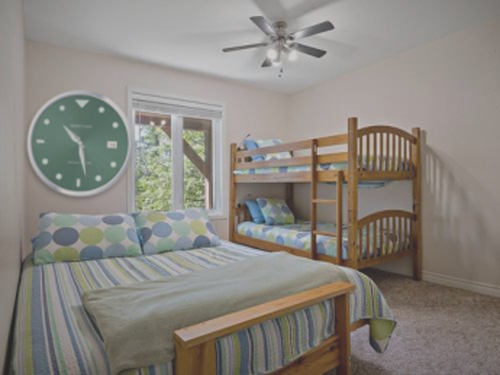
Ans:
10.28
